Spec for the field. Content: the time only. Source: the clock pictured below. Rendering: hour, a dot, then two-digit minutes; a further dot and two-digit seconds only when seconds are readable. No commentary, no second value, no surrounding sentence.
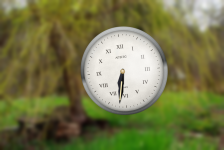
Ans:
6.32
